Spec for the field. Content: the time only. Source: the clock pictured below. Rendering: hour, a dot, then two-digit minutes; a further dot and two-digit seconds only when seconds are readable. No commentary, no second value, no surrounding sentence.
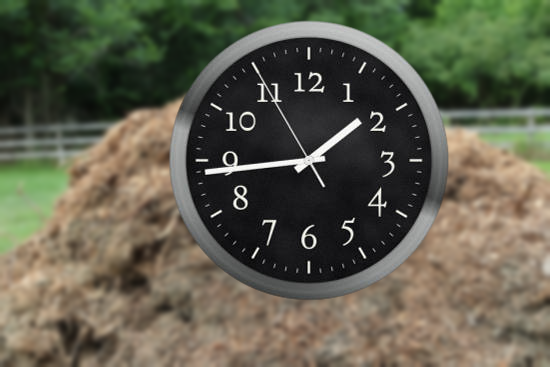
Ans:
1.43.55
